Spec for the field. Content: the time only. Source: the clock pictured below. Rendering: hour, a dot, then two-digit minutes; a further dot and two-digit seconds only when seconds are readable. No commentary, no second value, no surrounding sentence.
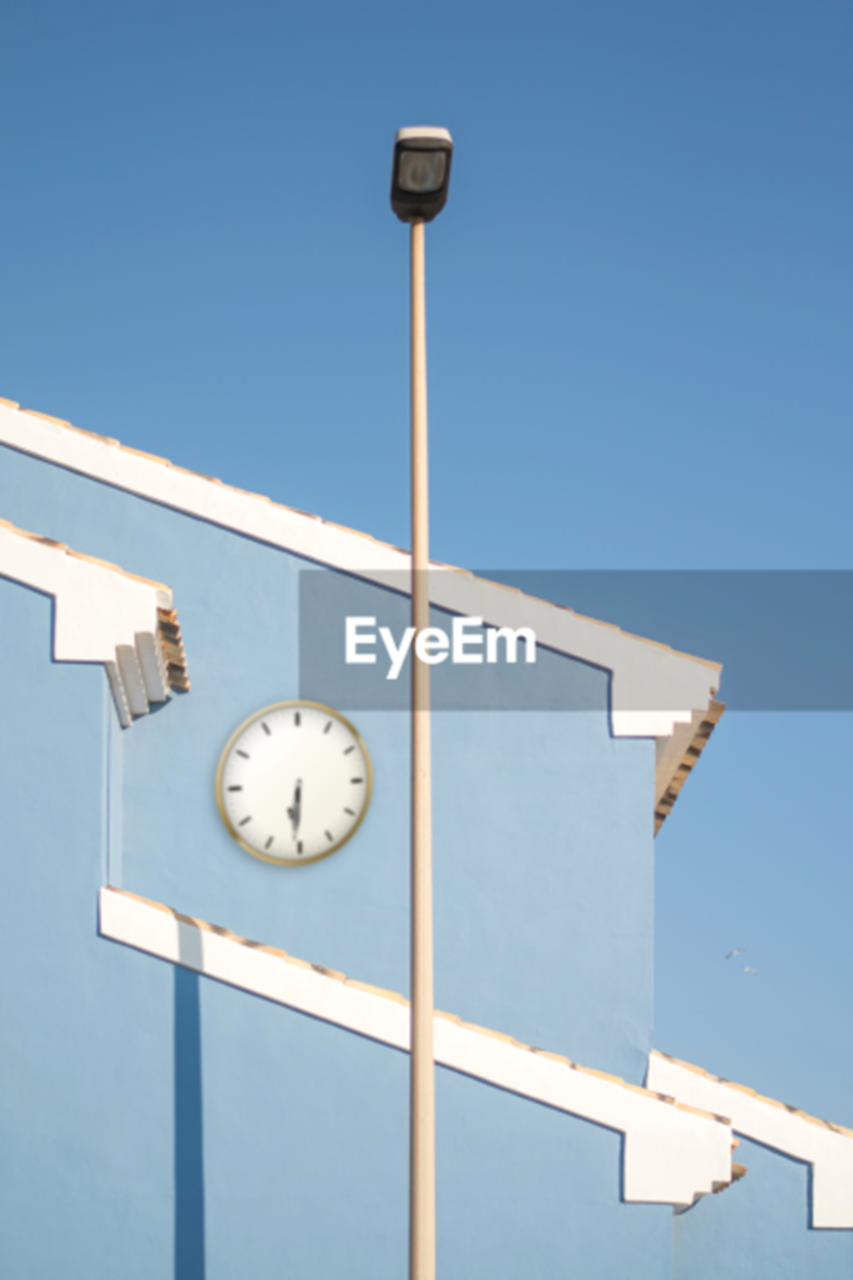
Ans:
6.31
